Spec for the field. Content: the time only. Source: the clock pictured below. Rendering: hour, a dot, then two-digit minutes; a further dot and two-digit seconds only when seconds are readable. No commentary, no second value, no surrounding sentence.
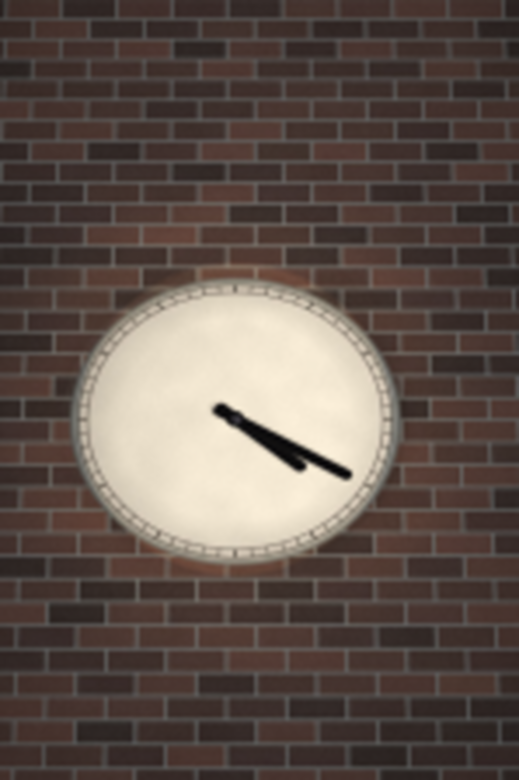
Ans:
4.20
